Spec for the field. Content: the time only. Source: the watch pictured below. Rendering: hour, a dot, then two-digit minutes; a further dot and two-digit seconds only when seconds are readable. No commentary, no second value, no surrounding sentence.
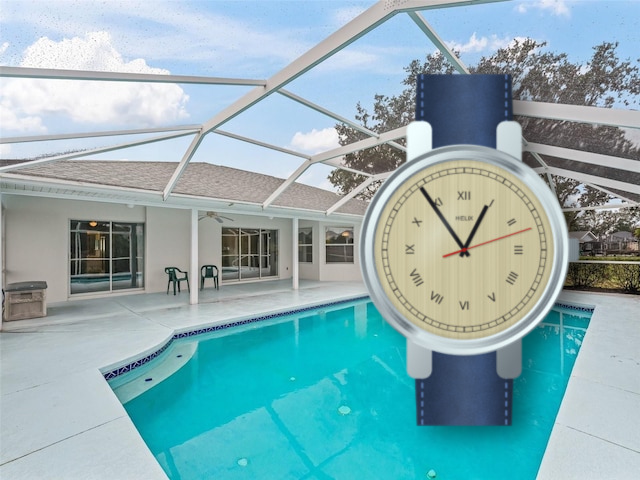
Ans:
12.54.12
